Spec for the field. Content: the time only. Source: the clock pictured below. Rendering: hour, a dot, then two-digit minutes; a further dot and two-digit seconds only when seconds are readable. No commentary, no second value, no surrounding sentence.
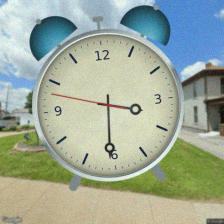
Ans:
3.30.48
